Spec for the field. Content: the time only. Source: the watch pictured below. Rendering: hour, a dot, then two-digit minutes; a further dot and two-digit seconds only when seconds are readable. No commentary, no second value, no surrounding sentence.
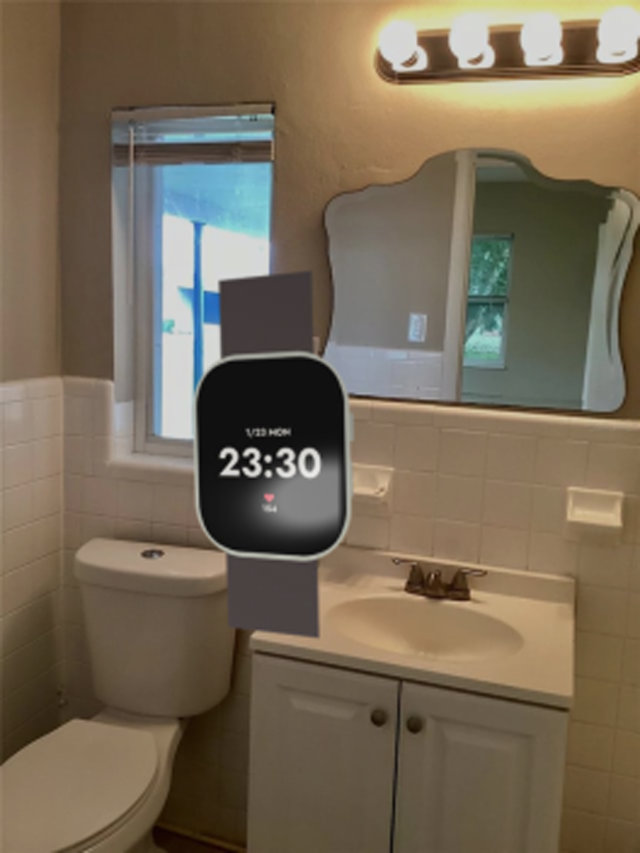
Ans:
23.30
